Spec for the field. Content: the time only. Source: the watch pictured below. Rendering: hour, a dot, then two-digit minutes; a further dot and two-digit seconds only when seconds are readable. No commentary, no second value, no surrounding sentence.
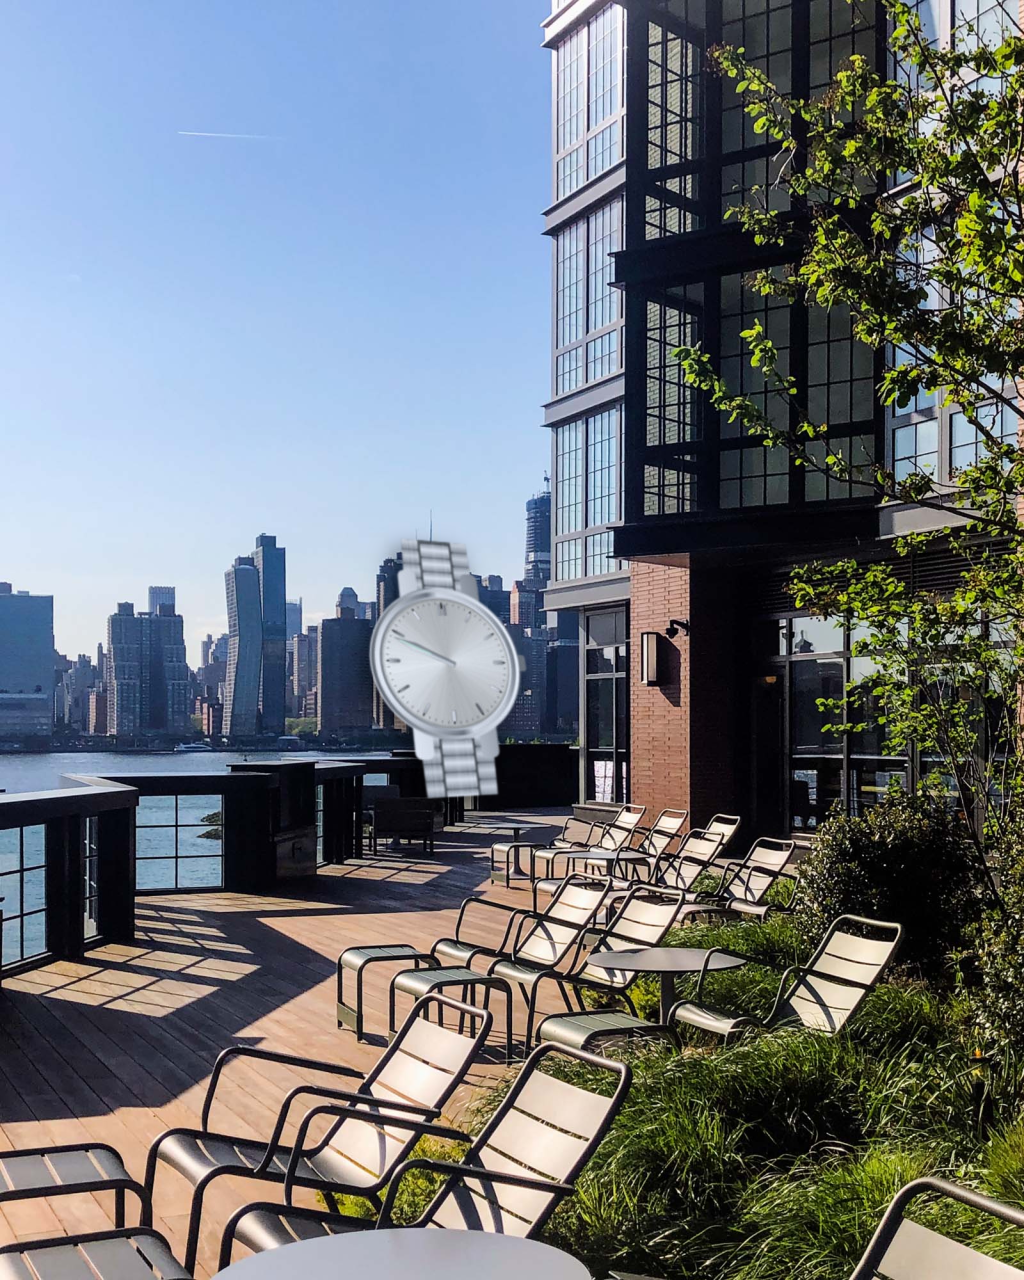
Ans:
9.49
